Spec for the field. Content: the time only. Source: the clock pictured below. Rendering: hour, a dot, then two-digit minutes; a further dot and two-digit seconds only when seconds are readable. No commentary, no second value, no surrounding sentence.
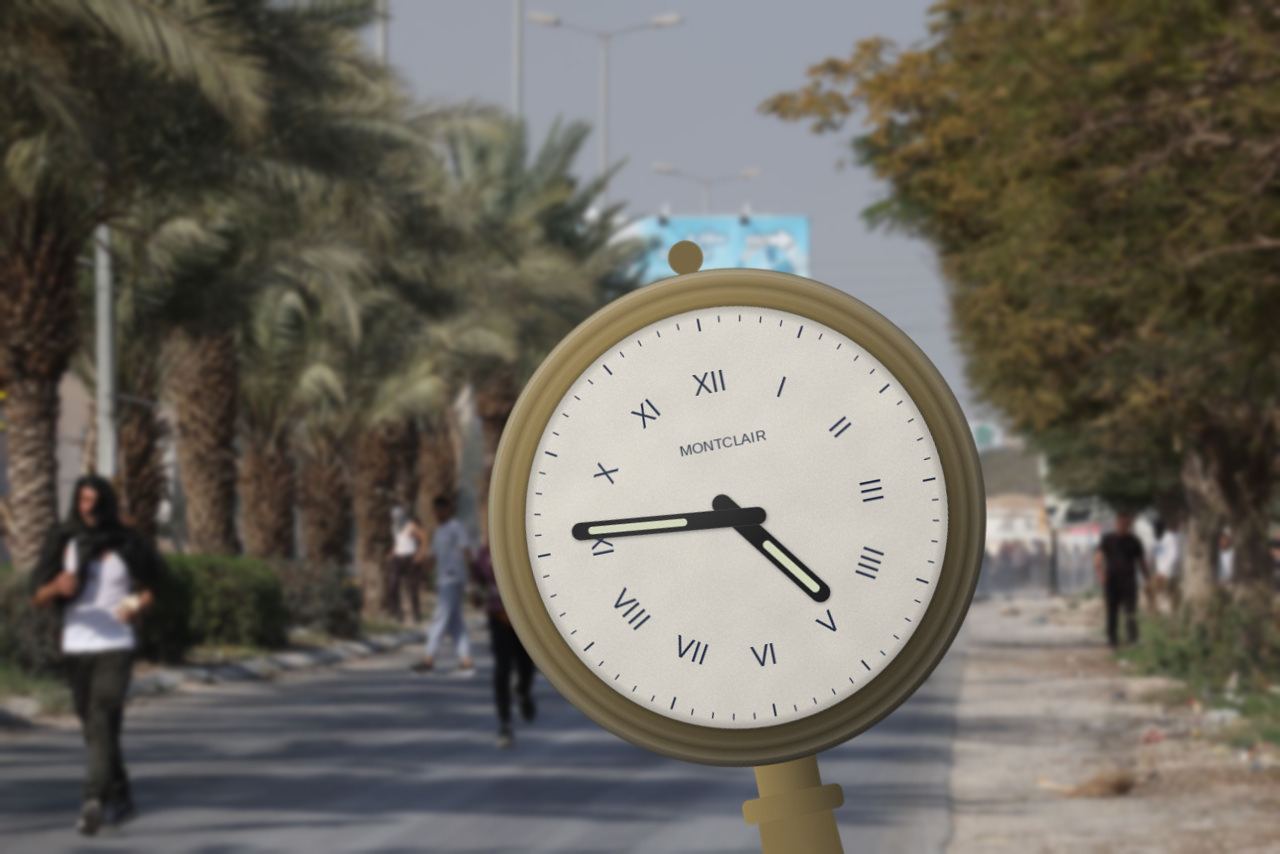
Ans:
4.46
